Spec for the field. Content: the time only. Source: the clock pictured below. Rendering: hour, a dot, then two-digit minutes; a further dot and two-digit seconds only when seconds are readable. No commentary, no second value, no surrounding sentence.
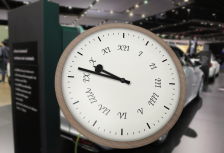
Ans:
9.47
